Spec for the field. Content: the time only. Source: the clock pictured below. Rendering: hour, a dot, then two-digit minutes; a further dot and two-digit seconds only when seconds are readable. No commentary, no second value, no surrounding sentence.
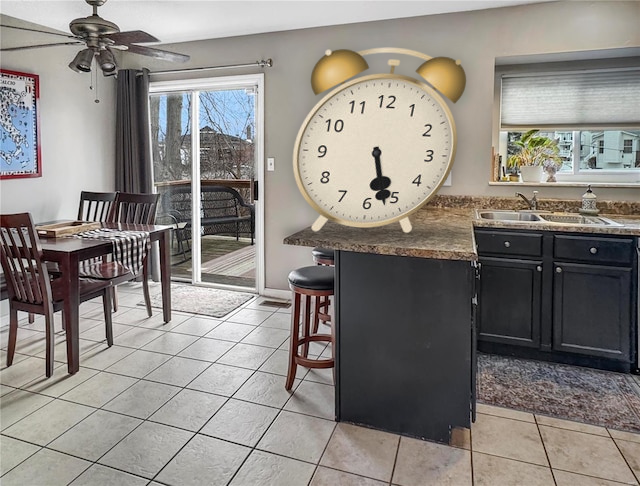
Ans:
5.27
